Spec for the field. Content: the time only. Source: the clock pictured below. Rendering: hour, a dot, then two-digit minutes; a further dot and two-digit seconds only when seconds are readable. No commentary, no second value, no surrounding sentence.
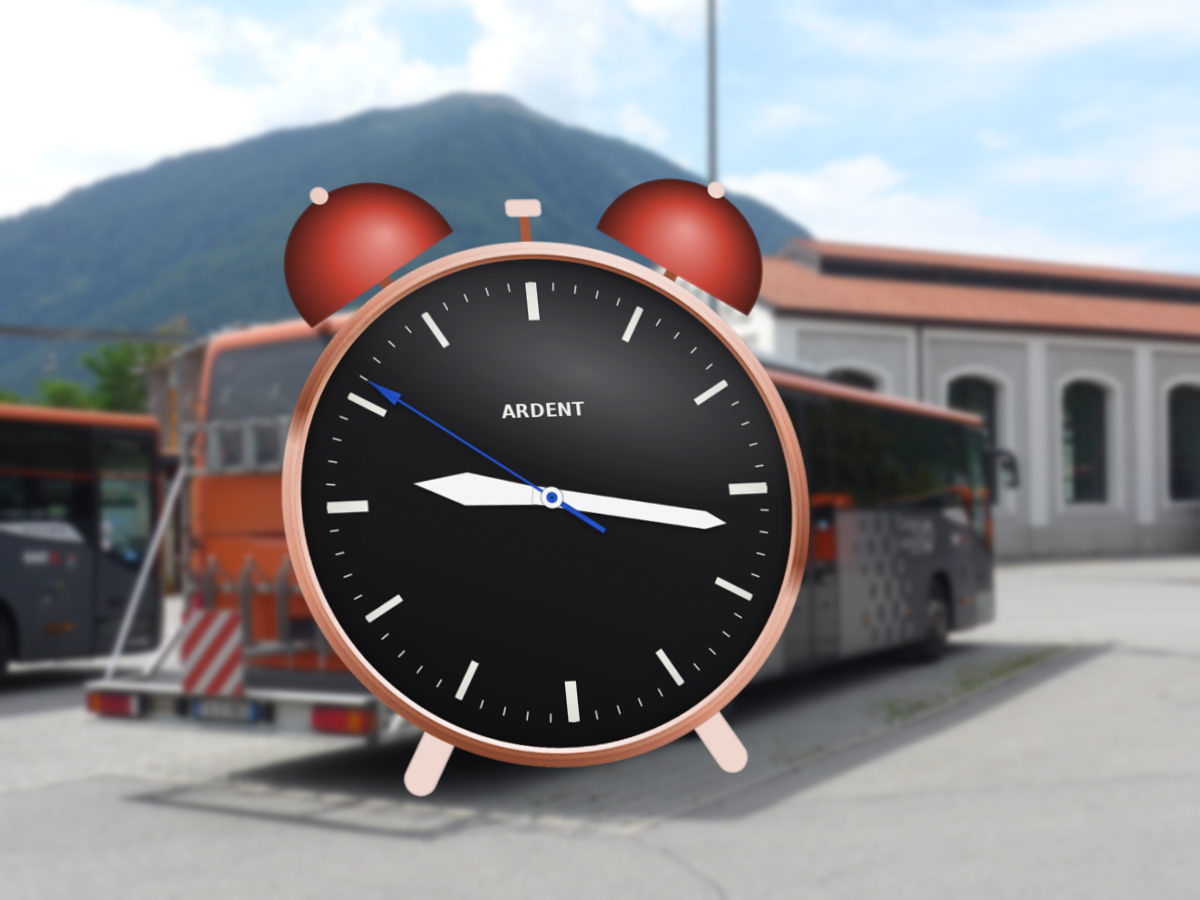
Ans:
9.16.51
